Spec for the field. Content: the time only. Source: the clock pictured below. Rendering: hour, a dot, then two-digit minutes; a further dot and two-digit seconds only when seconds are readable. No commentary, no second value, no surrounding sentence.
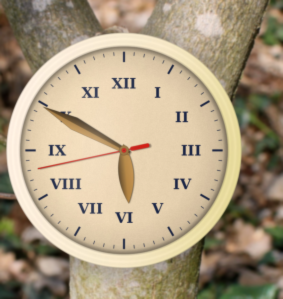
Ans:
5.49.43
